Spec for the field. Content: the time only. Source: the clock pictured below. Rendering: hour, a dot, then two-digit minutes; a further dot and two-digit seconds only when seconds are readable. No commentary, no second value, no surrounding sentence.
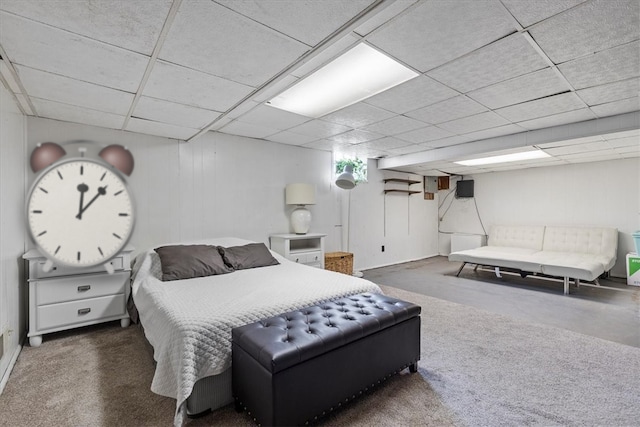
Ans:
12.07
